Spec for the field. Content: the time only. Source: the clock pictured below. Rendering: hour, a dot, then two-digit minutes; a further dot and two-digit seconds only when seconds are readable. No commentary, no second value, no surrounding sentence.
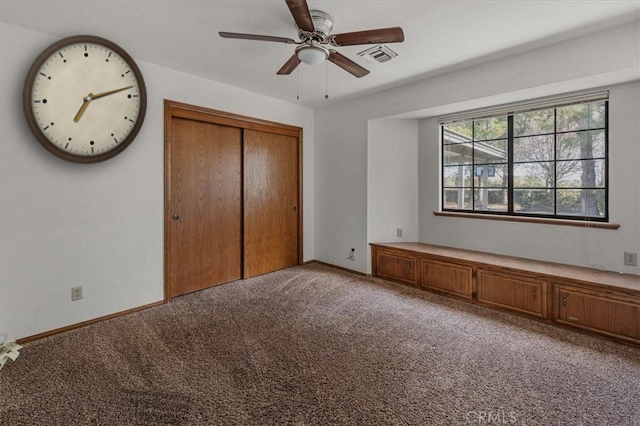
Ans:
7.13
